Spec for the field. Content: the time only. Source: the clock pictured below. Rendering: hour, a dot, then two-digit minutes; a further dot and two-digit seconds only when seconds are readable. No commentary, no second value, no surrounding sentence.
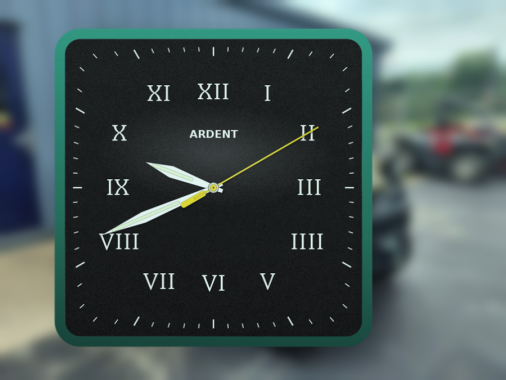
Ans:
9.41.10
